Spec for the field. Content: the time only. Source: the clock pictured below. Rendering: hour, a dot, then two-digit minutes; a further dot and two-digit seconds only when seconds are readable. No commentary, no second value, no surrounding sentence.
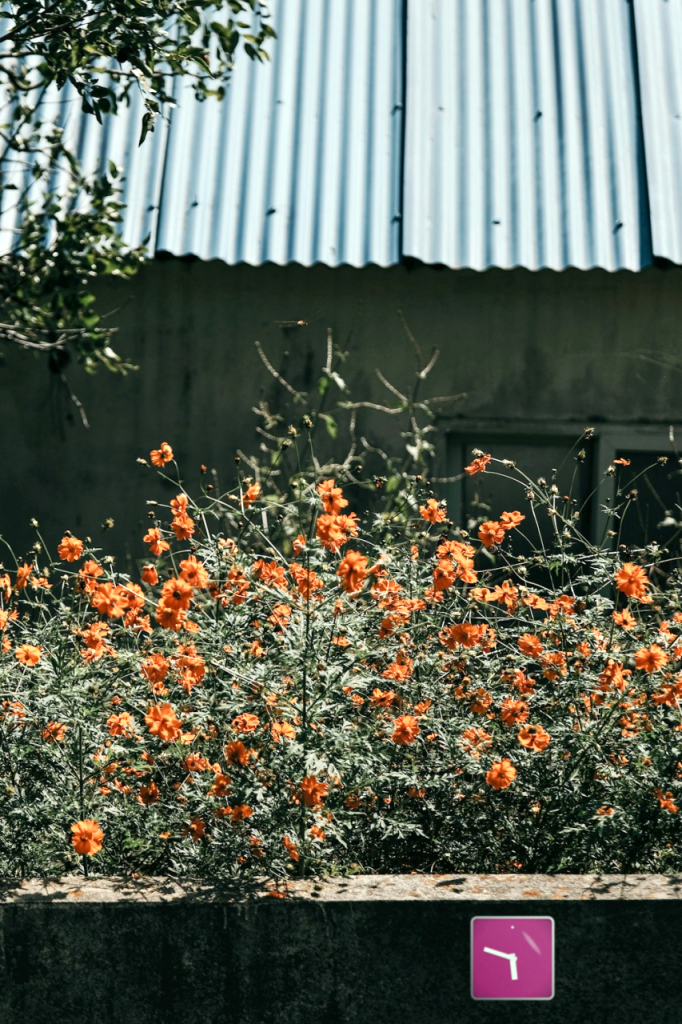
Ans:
5.48
